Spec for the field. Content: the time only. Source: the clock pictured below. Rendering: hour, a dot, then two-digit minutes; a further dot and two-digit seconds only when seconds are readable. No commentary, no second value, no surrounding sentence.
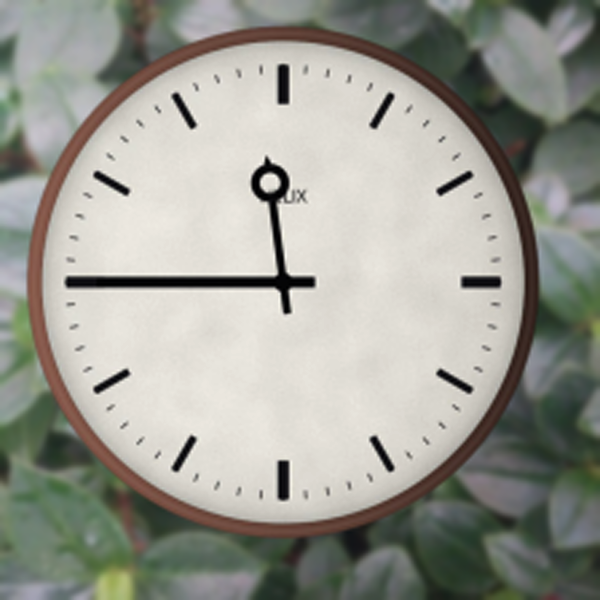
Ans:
11.45
